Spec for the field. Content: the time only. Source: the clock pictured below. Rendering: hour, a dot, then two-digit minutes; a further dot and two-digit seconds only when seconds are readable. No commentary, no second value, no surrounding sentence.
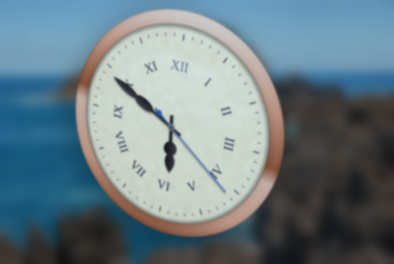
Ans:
5.49.21
